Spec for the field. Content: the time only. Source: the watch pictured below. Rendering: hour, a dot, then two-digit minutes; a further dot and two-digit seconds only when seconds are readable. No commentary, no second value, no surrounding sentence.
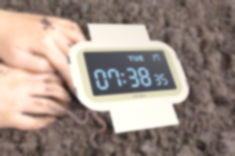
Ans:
7.38
